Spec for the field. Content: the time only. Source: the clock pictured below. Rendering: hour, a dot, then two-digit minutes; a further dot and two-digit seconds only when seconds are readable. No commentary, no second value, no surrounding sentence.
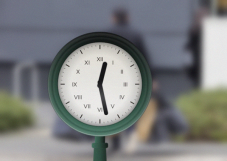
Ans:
12.28
